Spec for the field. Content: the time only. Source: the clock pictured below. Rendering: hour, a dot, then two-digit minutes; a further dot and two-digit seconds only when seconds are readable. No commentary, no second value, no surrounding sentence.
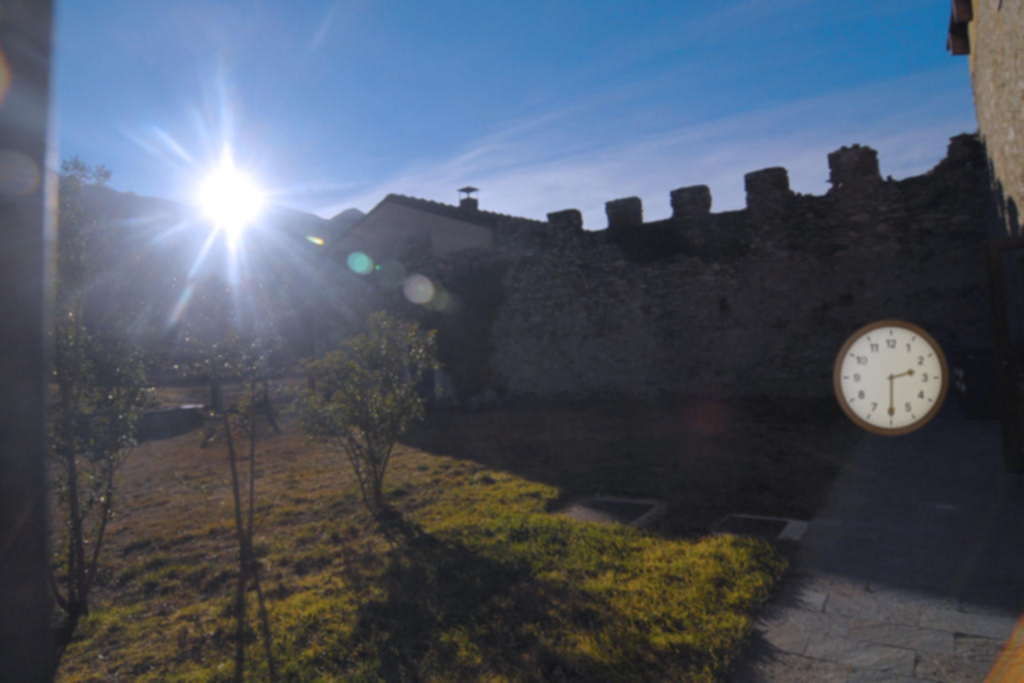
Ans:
2.30
